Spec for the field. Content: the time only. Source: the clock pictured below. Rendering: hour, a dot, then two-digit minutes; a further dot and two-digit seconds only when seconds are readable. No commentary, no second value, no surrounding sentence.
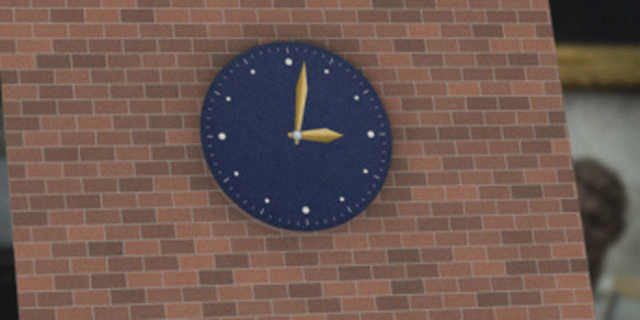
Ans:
3.02
